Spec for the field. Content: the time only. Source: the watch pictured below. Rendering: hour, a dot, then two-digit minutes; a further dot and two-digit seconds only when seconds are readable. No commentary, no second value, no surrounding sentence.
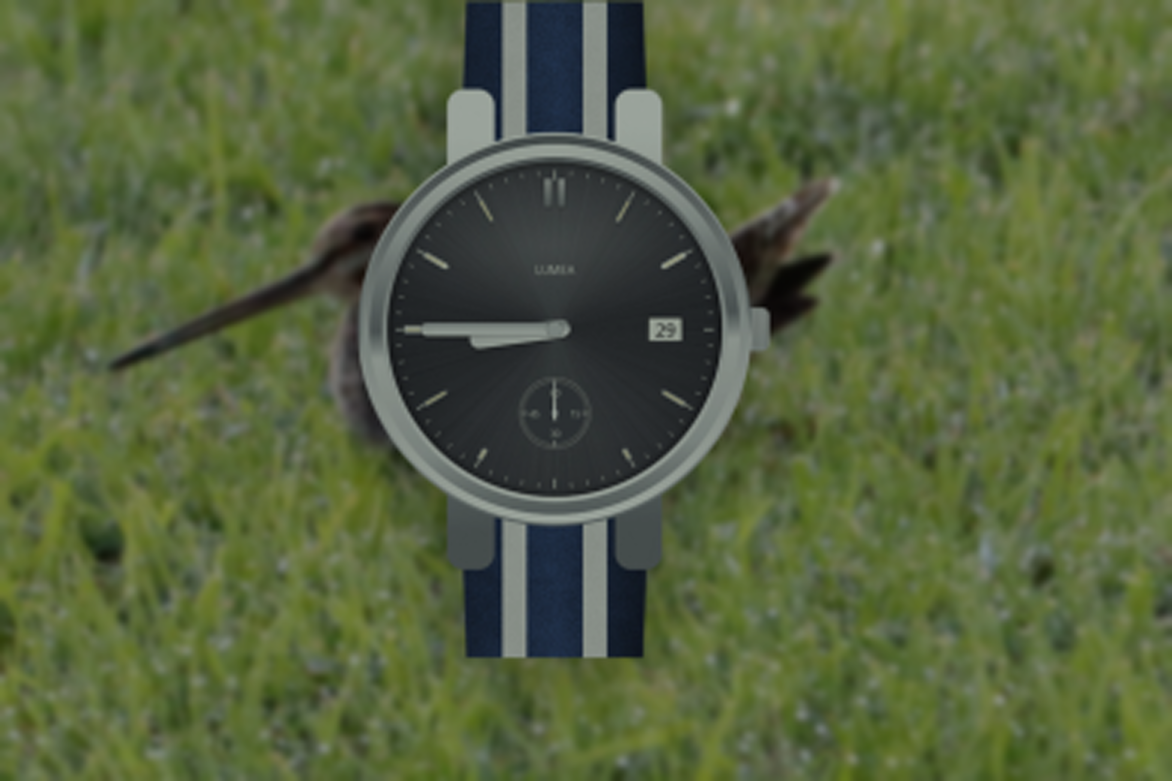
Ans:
8.45
